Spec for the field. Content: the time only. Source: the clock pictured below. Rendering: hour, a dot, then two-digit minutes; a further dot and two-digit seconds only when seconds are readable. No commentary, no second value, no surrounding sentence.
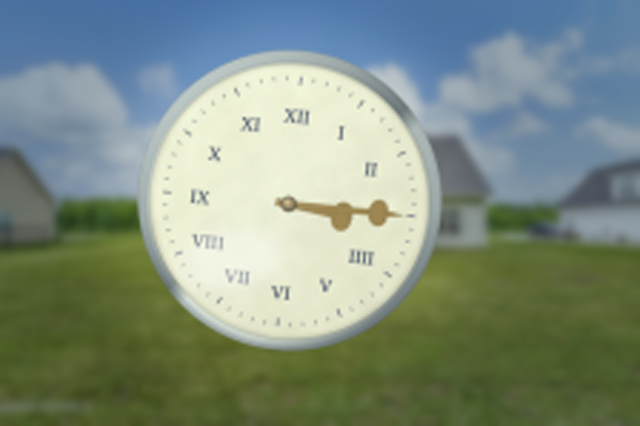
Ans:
3.15
